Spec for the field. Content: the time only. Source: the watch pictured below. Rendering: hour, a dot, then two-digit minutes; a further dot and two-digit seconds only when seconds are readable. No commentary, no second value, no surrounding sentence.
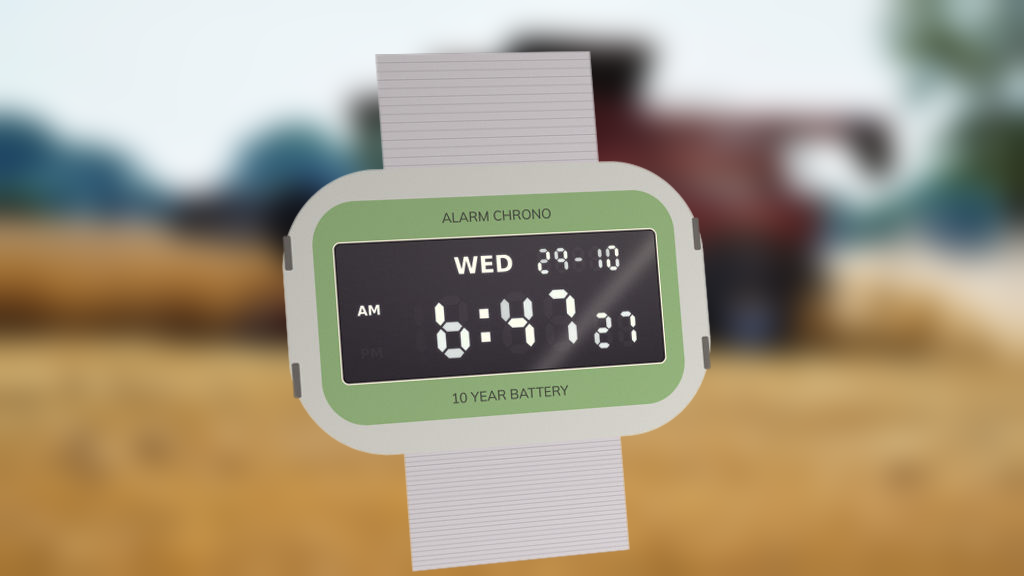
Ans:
6.47.27
